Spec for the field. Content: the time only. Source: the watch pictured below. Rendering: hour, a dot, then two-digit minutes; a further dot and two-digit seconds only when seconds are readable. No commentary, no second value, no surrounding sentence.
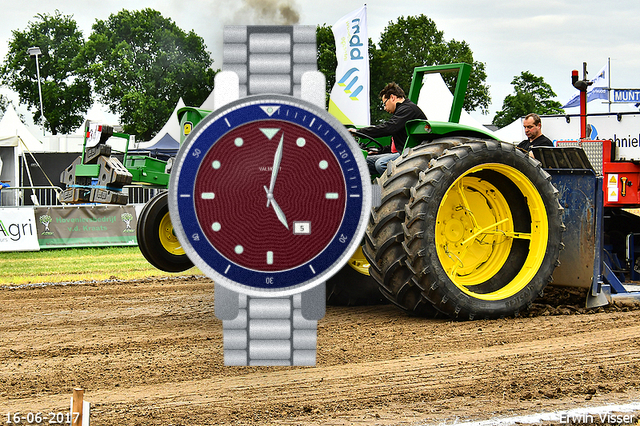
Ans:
5.02
